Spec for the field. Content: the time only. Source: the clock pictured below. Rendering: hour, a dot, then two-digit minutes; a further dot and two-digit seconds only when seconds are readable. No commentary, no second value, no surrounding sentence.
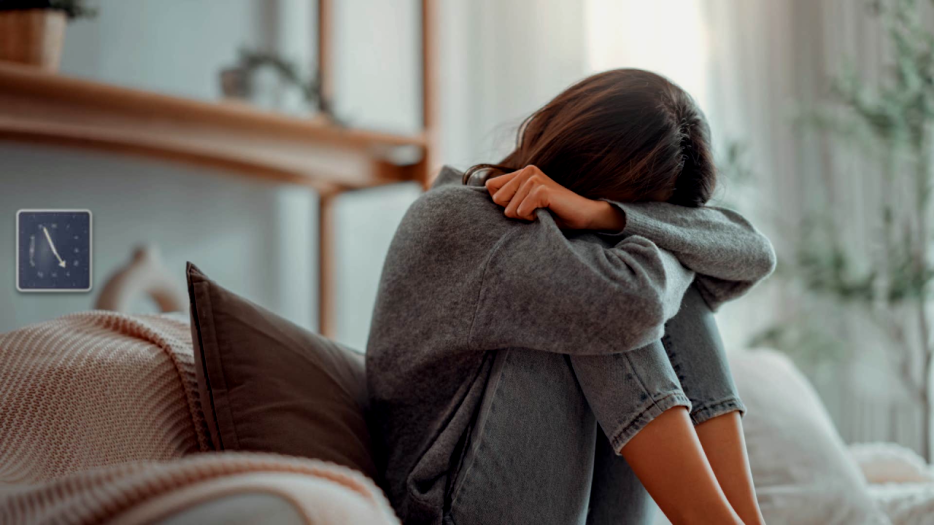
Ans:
4.56
